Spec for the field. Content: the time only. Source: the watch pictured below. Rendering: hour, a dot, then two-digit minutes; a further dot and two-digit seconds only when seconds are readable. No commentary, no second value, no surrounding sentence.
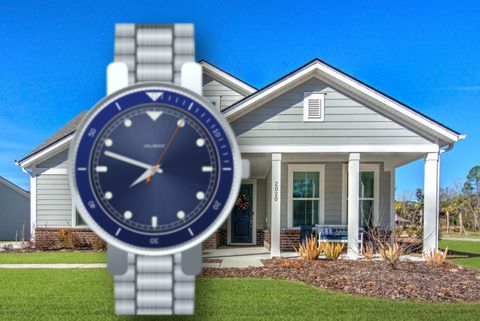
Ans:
7.48.05
